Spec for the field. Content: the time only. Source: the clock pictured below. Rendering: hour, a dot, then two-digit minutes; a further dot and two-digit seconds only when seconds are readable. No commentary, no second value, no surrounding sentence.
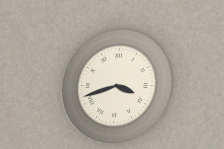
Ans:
3.42
